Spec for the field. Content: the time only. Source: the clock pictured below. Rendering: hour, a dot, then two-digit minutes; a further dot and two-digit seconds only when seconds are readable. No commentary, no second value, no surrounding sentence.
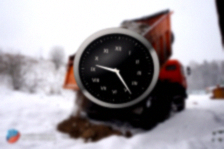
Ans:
9.24
